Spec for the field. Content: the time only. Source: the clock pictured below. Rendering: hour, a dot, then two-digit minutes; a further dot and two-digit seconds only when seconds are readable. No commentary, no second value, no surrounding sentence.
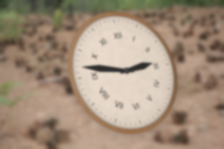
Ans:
2.47
